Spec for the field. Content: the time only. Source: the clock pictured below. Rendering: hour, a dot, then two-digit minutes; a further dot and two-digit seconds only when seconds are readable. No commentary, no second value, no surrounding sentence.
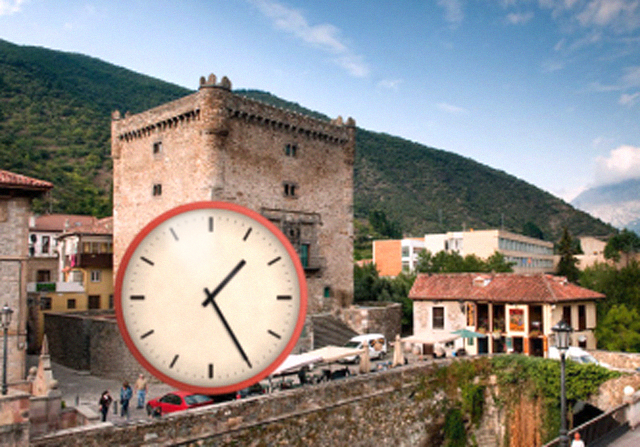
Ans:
1.25
